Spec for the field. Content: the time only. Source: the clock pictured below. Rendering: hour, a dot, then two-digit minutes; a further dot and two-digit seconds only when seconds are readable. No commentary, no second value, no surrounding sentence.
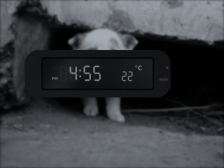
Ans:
4.55
